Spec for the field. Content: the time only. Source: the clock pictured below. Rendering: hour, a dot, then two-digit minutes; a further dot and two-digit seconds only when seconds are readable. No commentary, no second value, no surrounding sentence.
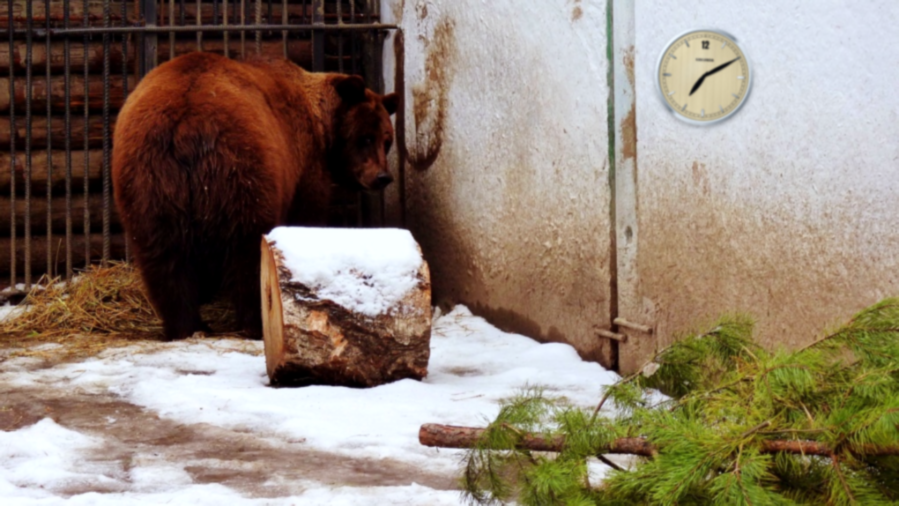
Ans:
7.10
